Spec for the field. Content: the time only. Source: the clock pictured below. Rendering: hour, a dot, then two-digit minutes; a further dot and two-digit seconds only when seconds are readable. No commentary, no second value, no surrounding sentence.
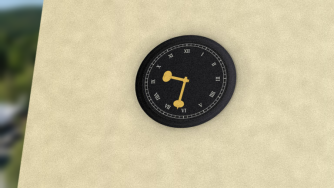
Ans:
9.32
